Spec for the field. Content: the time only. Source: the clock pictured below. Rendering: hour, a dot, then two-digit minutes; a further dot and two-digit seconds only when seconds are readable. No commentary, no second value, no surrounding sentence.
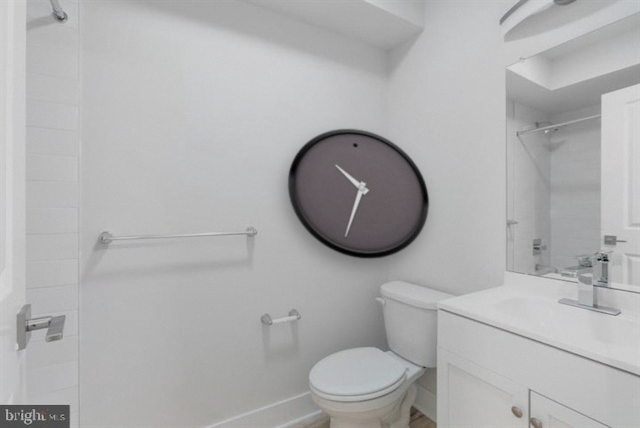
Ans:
10.34
